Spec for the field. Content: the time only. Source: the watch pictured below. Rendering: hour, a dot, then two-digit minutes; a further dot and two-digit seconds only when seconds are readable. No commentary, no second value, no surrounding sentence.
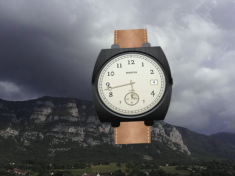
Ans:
5.43
